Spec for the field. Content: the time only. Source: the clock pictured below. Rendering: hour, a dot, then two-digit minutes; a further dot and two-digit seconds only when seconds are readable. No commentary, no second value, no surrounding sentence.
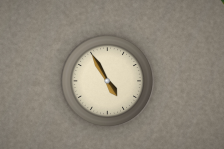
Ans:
4.55
